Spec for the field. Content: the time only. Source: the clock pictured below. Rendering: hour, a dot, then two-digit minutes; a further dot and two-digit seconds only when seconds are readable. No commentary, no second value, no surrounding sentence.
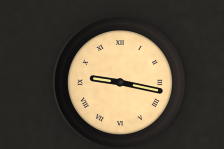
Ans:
9.17
